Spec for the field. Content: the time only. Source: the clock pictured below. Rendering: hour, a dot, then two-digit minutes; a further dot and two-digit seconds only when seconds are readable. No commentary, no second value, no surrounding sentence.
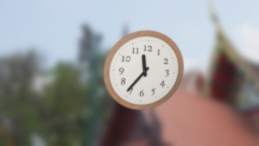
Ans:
11.36
